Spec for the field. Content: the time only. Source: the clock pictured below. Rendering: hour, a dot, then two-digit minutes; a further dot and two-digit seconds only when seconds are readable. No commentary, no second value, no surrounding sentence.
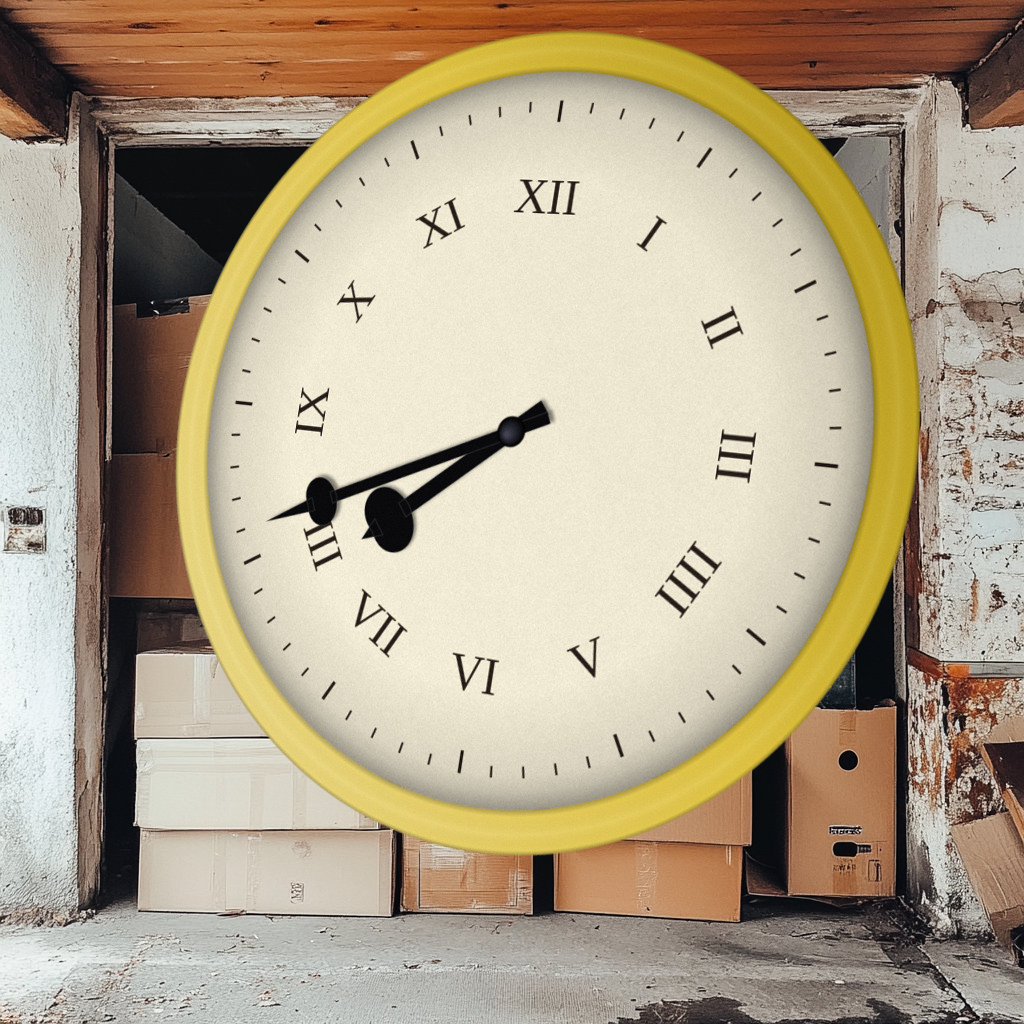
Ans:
7.41
